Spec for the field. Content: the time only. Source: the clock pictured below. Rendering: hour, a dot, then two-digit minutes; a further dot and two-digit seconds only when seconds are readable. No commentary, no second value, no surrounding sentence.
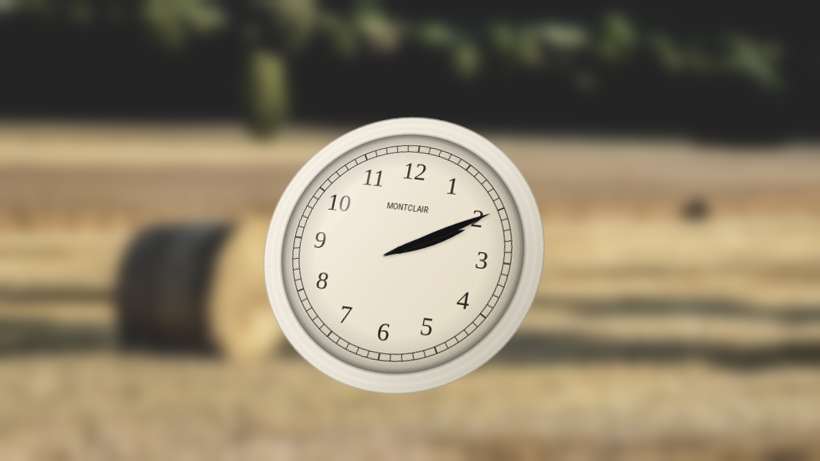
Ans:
2.10
